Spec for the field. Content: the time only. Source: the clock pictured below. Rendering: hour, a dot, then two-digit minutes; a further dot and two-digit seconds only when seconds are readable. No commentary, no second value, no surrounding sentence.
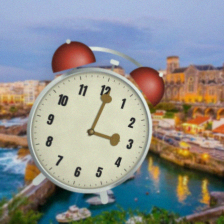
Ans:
3.01
